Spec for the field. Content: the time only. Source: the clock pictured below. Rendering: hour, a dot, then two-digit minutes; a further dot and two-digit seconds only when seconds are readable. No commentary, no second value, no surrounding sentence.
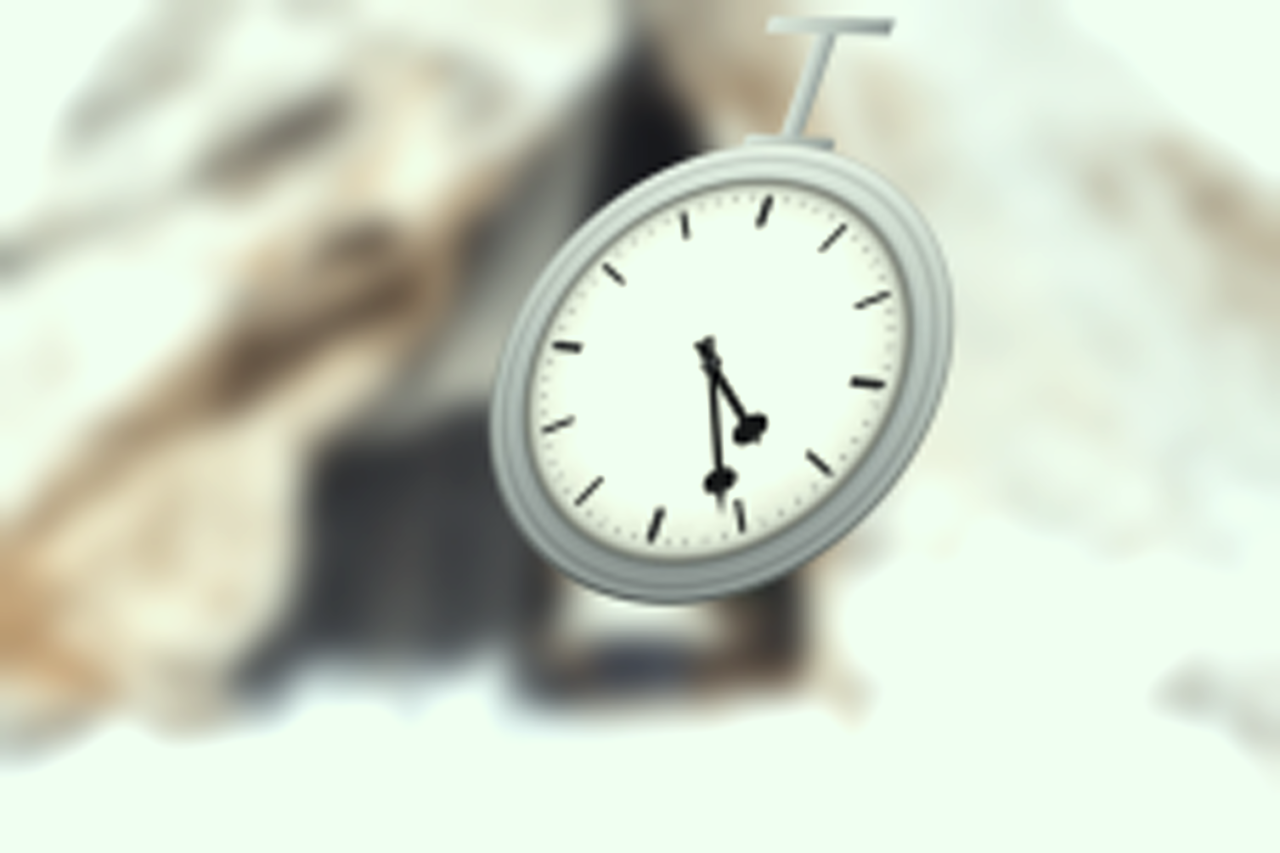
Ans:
4.26
